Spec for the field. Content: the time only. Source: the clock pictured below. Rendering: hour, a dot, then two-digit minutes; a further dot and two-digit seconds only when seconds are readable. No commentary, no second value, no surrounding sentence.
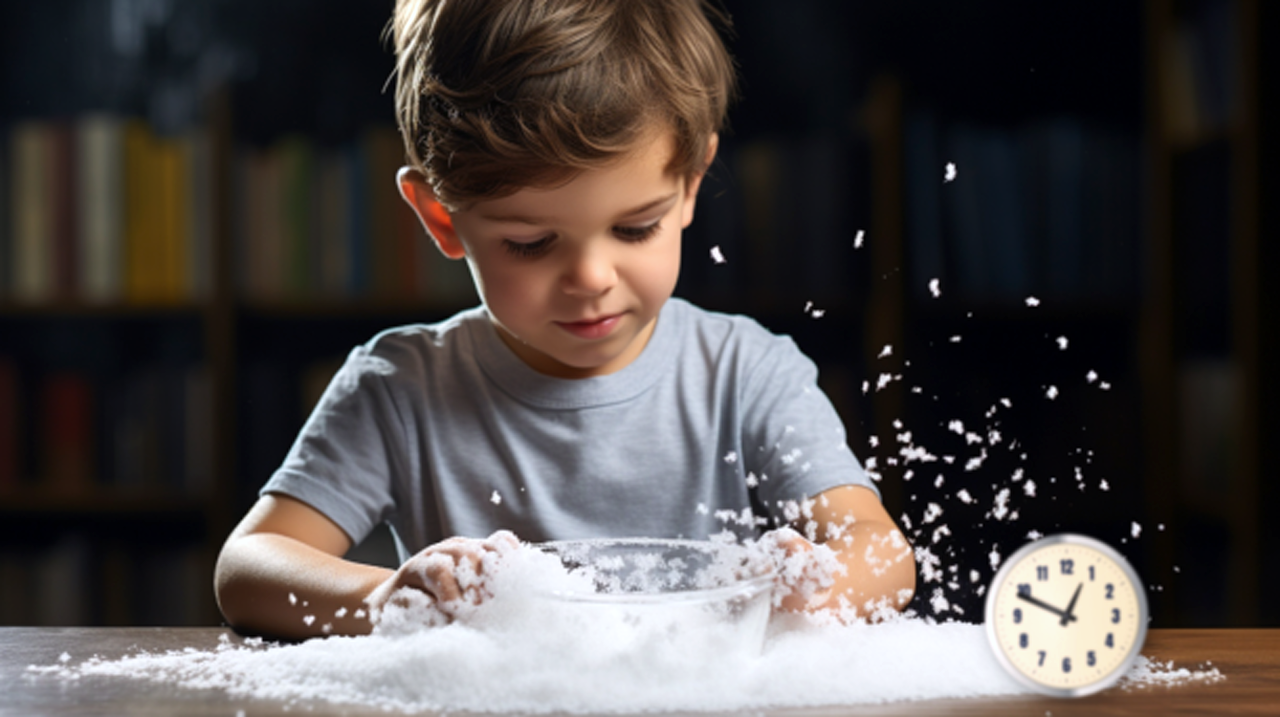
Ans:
12.49
